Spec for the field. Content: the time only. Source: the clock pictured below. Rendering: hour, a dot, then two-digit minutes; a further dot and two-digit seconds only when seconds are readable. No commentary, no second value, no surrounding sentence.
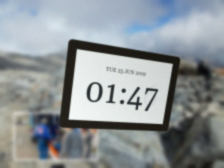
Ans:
1.47
